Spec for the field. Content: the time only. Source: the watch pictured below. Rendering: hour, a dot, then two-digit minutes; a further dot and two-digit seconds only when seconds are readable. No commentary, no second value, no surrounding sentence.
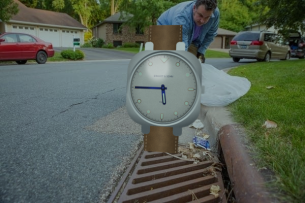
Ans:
5.45
